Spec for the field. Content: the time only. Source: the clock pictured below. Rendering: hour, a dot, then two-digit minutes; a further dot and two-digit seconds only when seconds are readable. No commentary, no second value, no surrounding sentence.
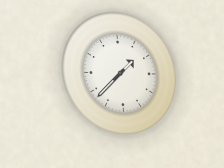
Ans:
1.38
